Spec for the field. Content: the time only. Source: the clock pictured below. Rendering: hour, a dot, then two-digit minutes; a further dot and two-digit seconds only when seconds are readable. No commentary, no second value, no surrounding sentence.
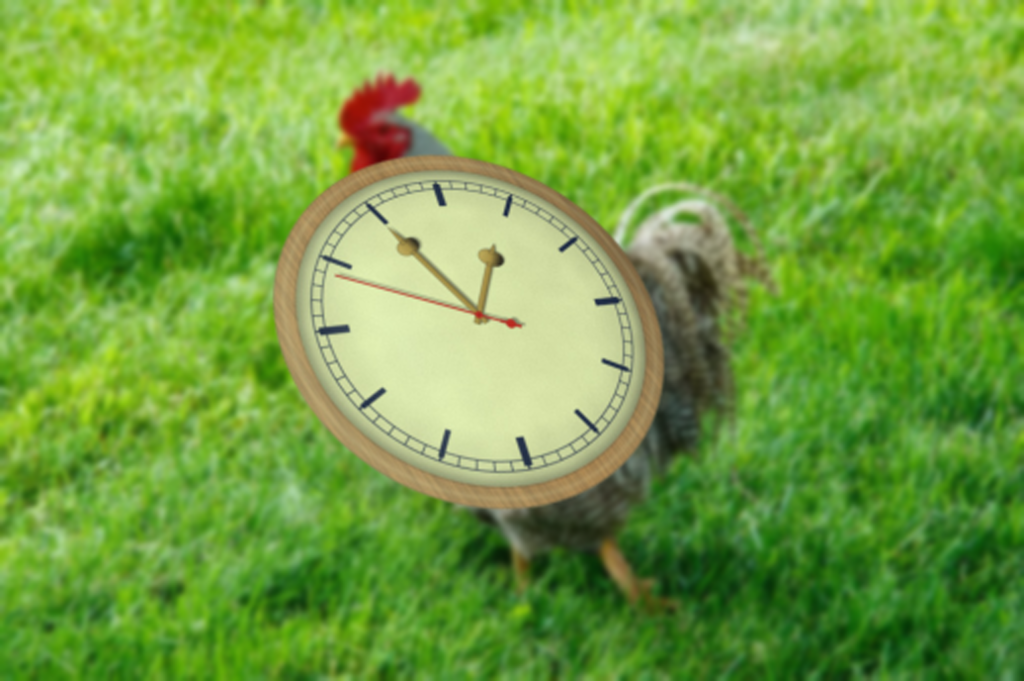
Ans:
12.54.49
